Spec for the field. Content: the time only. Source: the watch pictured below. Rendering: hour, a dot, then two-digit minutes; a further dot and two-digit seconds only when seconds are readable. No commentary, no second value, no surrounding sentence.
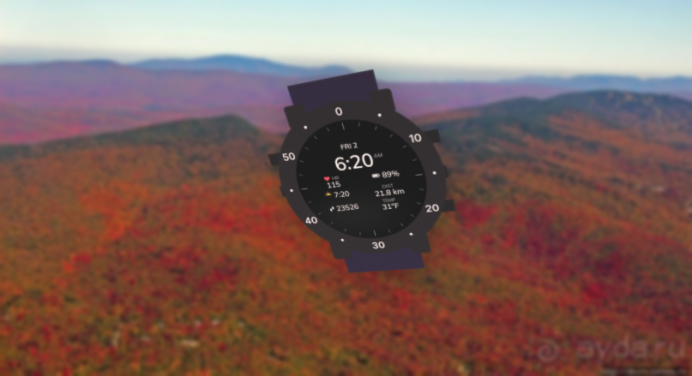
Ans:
6.20
